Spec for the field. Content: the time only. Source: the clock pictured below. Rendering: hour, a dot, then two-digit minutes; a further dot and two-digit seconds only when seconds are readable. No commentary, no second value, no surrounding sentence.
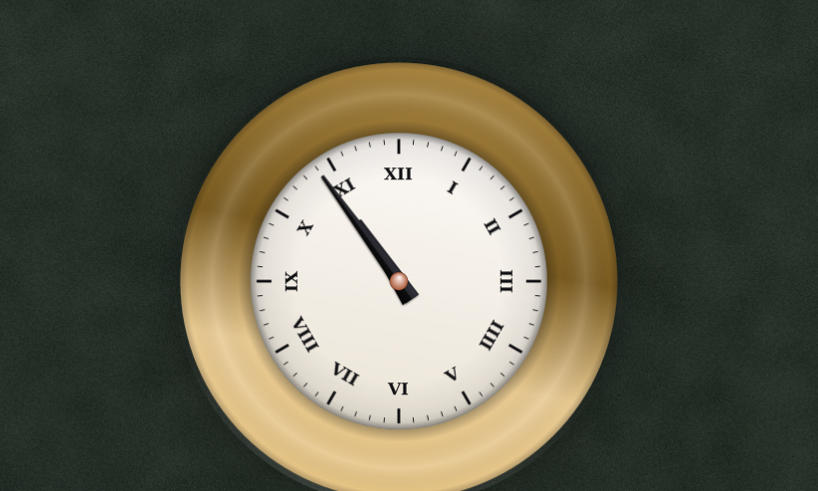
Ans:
10.54
